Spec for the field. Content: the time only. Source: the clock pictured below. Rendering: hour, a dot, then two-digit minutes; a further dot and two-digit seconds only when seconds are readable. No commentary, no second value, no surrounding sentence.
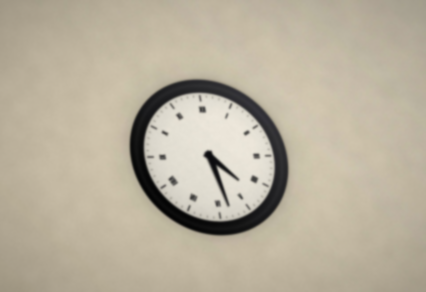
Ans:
4.28
